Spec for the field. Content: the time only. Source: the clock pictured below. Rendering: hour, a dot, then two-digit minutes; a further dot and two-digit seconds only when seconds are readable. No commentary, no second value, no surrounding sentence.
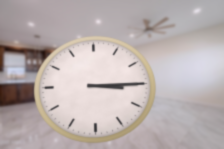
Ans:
3.15
